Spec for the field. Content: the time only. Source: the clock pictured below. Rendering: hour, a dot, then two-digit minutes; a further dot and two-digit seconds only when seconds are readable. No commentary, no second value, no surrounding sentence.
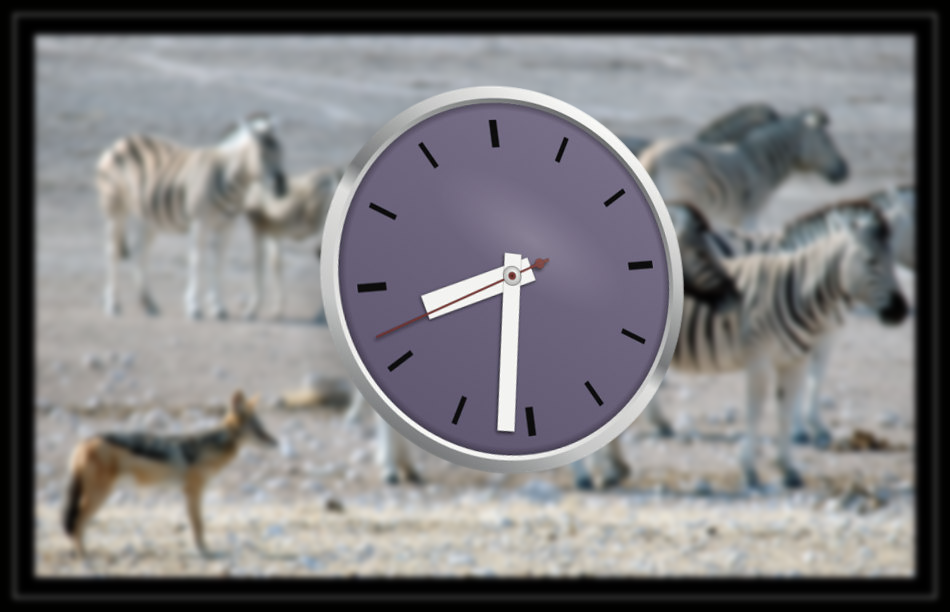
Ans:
8.31.42
